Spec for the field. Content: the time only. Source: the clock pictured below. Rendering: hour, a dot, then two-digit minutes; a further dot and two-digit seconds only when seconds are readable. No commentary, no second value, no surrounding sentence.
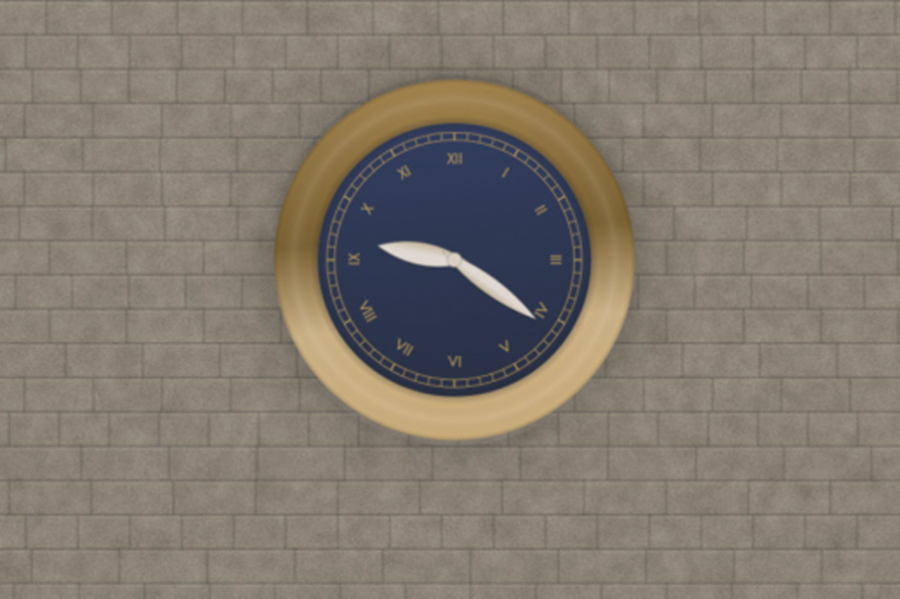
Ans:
9.21
